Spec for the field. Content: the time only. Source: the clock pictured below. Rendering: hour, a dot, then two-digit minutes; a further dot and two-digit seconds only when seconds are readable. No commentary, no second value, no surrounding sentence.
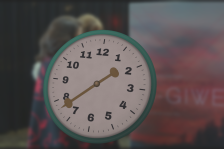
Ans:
1.38
